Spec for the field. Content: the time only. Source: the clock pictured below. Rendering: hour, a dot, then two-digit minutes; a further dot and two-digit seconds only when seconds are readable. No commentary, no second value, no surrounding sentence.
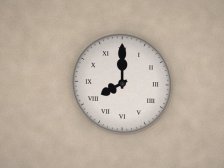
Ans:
8.00
